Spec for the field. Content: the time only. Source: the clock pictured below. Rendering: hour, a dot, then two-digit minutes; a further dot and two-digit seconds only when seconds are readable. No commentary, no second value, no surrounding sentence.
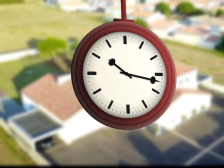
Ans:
10.17
